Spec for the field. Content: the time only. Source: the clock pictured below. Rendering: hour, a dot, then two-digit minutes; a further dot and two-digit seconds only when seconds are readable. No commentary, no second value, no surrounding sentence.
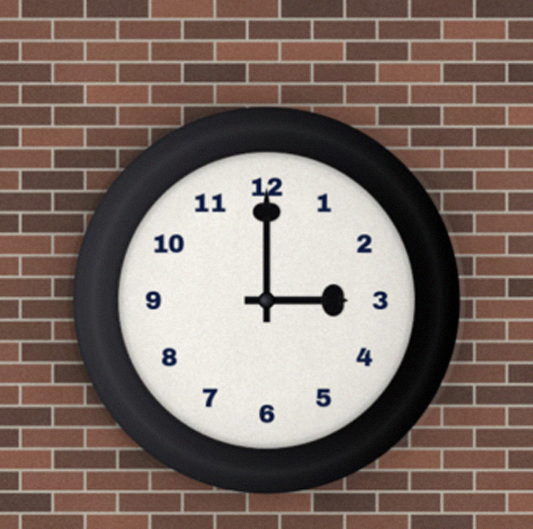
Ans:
3.00
